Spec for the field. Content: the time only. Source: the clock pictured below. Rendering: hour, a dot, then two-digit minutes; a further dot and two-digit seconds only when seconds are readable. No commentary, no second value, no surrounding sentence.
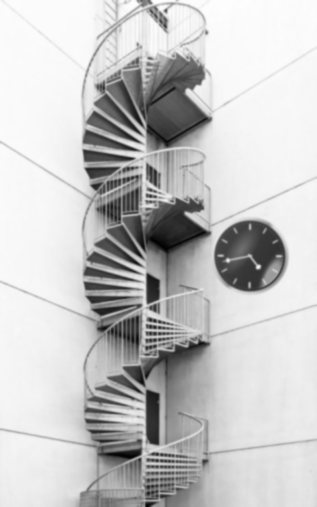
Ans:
4.43
